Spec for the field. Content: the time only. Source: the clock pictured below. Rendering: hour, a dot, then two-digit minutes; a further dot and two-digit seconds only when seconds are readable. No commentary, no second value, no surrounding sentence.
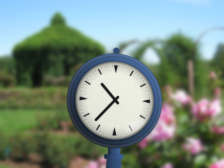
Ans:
10.37
